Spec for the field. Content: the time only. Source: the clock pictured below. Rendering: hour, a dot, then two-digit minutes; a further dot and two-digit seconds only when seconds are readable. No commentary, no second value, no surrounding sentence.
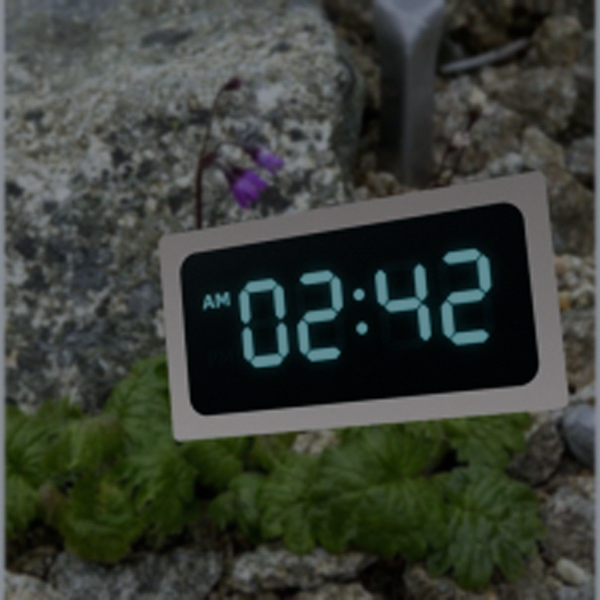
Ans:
2.42
